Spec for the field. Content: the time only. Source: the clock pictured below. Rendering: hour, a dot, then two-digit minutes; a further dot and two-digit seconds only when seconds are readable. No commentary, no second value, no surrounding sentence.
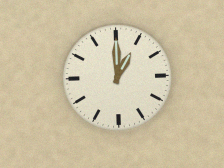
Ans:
1.00
